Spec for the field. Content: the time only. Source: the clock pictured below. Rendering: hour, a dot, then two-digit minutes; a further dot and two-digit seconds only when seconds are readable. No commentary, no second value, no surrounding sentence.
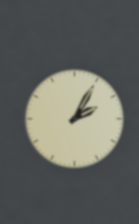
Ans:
2.05
